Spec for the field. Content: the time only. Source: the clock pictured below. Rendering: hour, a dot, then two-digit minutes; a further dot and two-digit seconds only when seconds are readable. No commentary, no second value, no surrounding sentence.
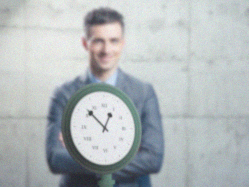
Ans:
12.52
